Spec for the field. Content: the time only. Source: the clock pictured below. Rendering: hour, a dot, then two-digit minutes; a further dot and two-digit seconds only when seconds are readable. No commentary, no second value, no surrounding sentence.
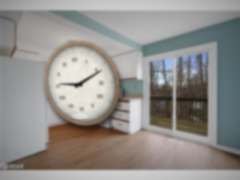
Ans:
9.11
